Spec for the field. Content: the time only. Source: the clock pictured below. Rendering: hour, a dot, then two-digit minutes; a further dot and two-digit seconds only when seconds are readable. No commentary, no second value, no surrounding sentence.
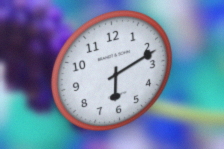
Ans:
6.12
